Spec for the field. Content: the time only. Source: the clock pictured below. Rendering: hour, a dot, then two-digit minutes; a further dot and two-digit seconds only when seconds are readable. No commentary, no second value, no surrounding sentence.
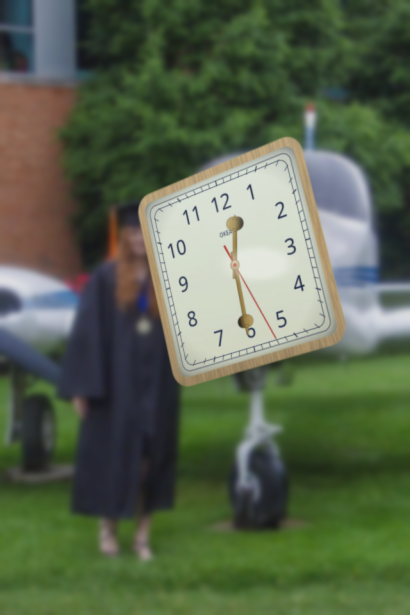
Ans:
12.30.27
